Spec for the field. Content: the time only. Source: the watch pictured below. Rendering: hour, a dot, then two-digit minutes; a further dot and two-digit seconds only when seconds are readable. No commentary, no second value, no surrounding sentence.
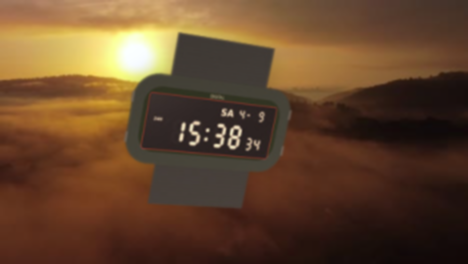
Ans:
15.38.34
